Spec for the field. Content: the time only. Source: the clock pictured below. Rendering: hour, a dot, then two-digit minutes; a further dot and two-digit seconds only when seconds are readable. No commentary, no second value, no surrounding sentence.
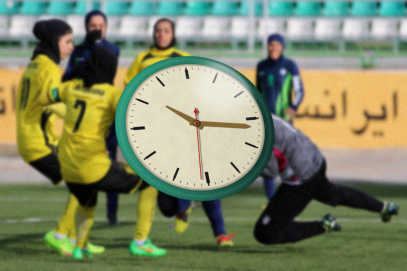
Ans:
10.16.31
